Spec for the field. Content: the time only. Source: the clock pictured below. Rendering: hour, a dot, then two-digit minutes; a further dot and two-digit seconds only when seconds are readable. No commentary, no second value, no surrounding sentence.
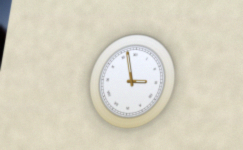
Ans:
2.57
